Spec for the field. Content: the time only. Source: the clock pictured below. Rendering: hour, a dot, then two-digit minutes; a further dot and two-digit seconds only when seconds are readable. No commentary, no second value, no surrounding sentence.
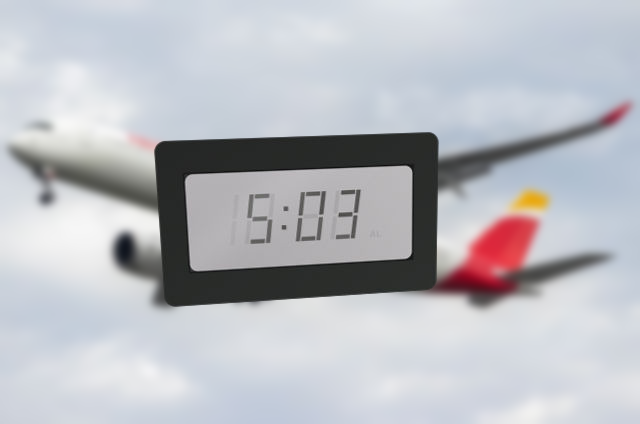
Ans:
5.03
